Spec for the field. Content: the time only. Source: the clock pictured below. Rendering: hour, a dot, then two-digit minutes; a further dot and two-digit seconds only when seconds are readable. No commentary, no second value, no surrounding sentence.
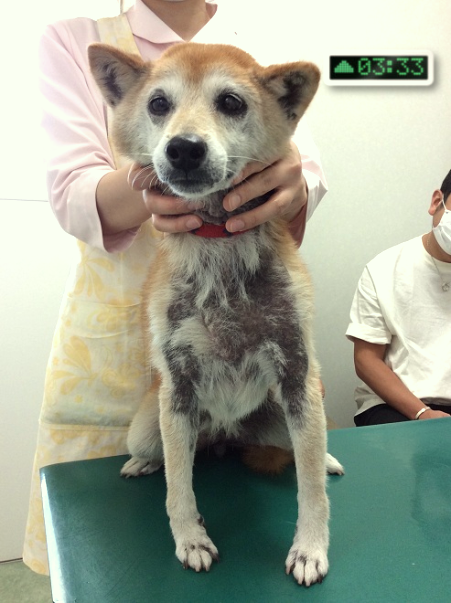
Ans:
3.33
